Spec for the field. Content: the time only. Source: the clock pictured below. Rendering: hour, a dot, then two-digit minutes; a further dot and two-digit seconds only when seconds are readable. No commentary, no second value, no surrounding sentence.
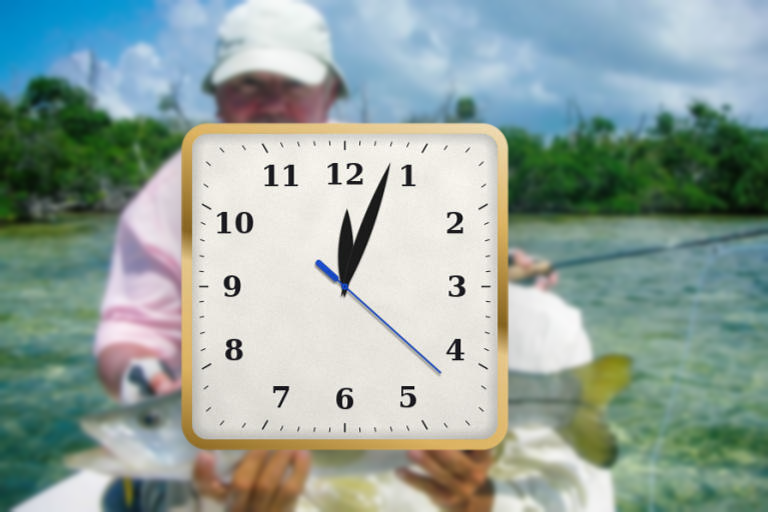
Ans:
12.03.22
